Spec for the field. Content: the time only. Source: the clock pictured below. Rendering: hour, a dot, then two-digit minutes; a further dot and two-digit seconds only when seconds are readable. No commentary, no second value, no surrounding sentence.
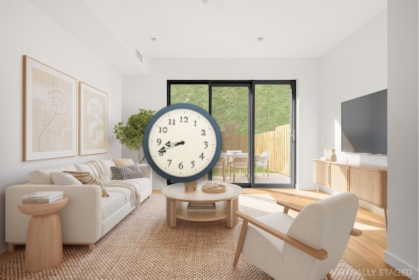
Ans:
8.41
